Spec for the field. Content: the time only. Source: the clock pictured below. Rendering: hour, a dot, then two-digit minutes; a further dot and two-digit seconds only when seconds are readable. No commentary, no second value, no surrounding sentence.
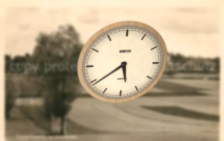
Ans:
5.39
